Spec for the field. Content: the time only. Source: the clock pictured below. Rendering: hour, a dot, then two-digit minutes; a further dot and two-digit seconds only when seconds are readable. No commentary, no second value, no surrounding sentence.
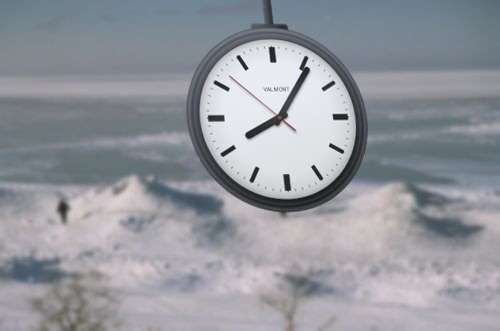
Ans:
8.05.52
